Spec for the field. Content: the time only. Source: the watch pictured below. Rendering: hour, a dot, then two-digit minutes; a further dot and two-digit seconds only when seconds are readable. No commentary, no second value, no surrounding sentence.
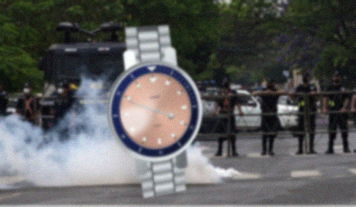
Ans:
3.49
